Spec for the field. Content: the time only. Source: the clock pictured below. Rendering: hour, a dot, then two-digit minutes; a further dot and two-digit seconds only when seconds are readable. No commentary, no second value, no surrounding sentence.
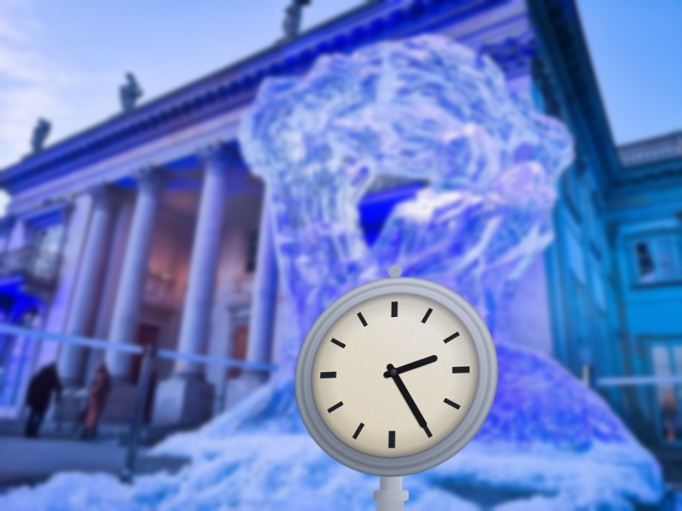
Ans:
2.25
